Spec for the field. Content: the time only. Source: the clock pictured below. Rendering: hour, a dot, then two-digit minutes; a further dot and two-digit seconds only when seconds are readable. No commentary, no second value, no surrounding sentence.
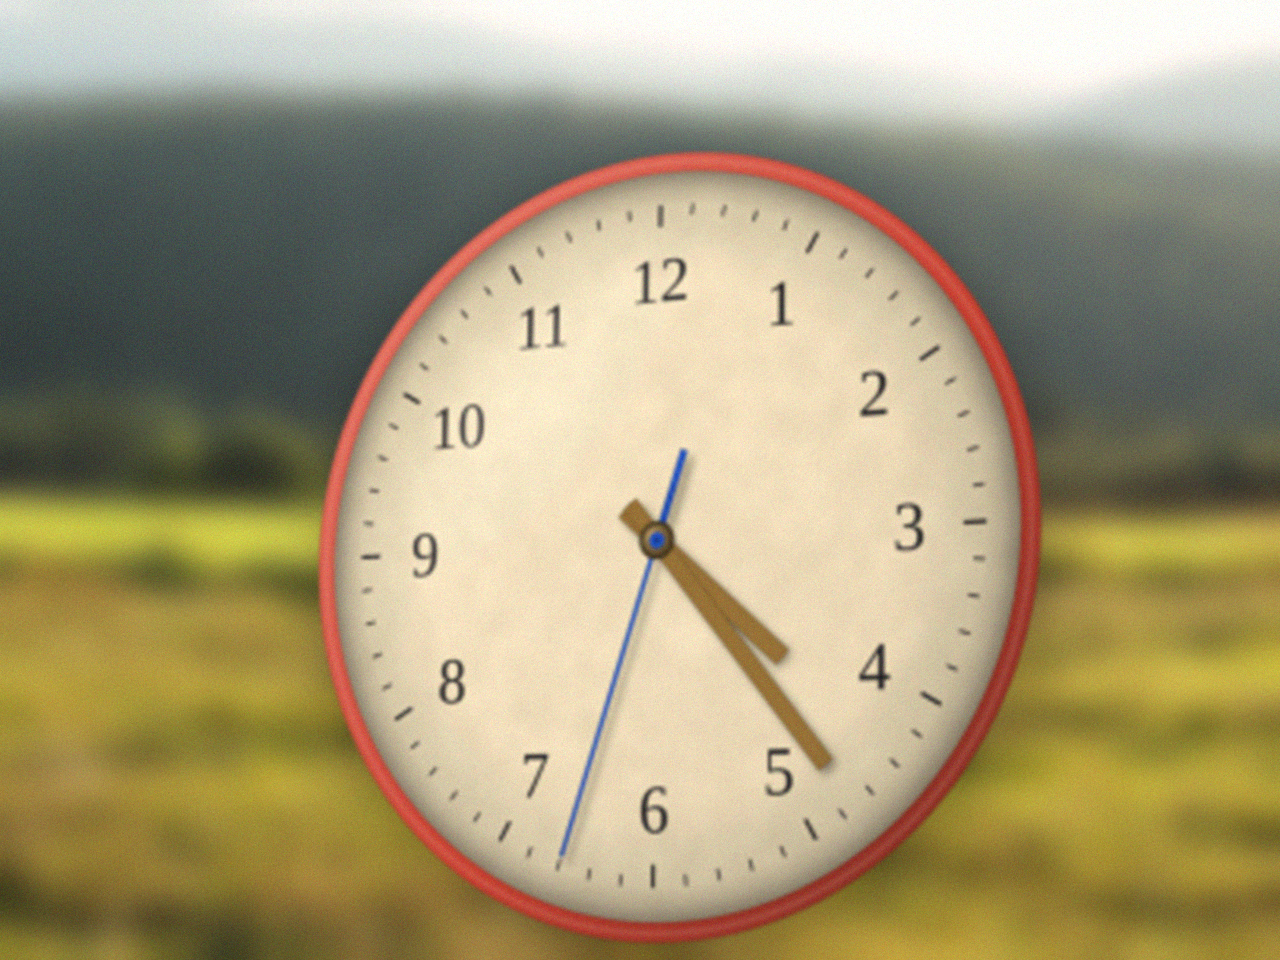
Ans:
4.23.33
